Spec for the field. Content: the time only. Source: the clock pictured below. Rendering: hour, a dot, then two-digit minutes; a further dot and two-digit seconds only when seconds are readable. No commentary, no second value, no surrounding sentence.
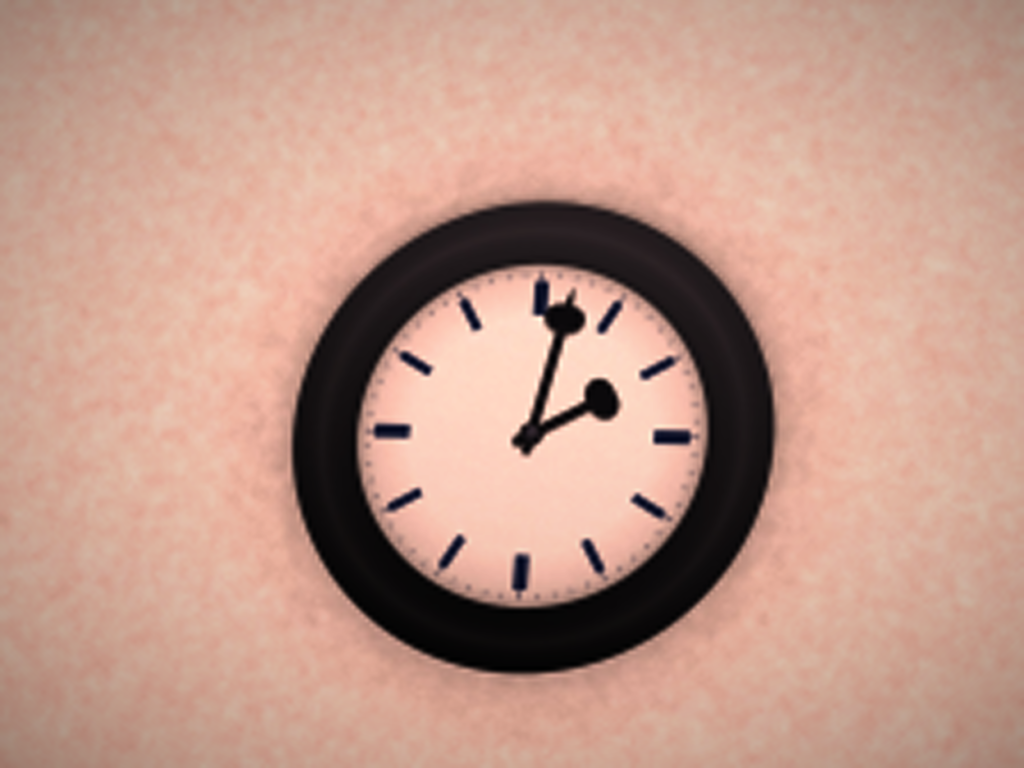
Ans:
2.02
